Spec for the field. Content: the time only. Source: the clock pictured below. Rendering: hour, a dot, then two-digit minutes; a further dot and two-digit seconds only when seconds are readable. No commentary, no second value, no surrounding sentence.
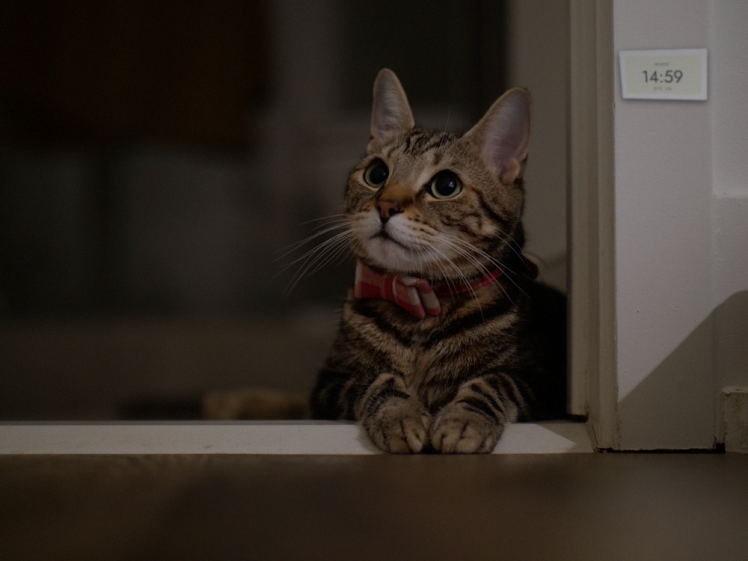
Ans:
14.59
